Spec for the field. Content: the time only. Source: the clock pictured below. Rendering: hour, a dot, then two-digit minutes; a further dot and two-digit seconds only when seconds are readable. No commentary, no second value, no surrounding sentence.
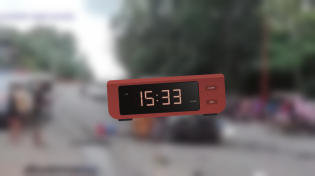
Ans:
15.33
